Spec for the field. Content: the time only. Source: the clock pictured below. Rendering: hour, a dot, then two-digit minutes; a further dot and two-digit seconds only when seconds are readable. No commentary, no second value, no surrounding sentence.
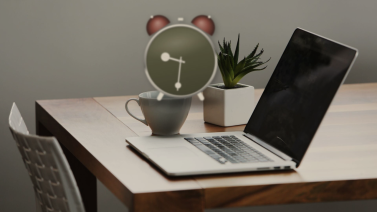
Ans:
9.31
